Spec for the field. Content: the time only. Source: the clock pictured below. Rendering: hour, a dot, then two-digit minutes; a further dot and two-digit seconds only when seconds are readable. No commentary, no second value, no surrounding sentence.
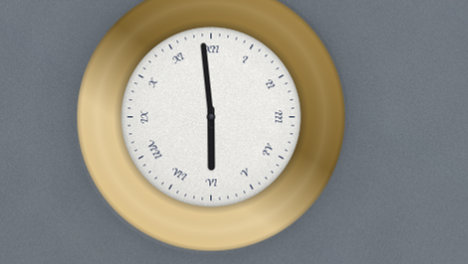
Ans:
5.59
